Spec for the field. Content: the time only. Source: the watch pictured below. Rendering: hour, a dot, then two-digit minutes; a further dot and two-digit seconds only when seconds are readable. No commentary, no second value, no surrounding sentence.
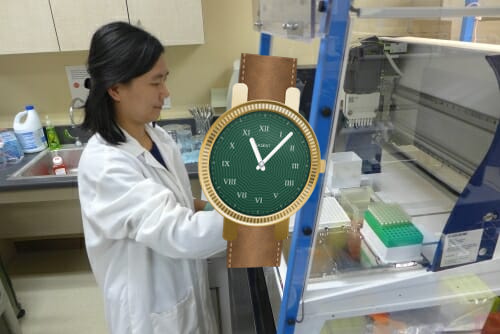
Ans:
11.07
